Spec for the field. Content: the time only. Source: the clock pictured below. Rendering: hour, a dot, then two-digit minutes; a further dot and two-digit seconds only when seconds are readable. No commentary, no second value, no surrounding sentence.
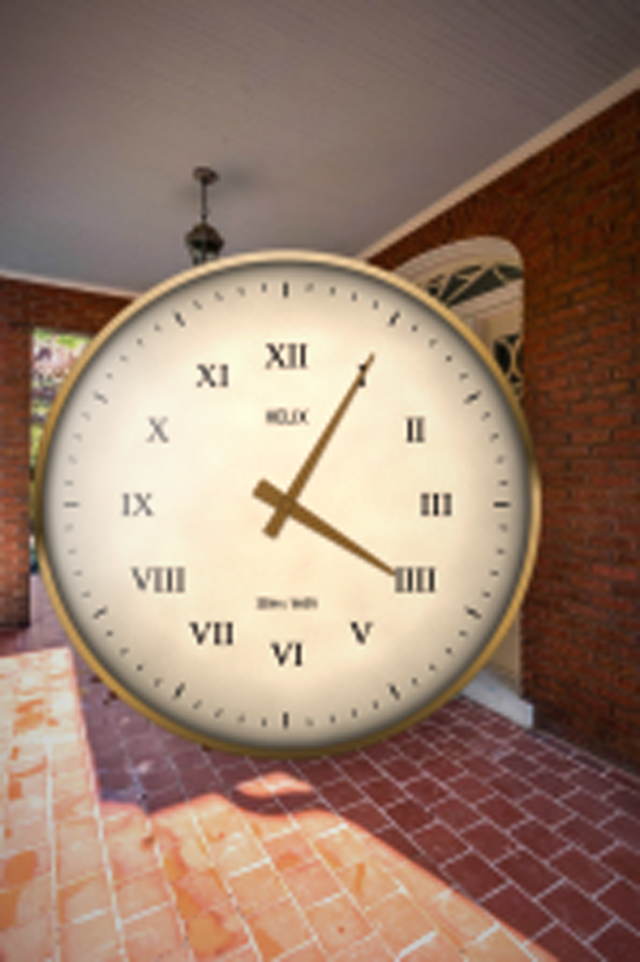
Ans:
4.05
